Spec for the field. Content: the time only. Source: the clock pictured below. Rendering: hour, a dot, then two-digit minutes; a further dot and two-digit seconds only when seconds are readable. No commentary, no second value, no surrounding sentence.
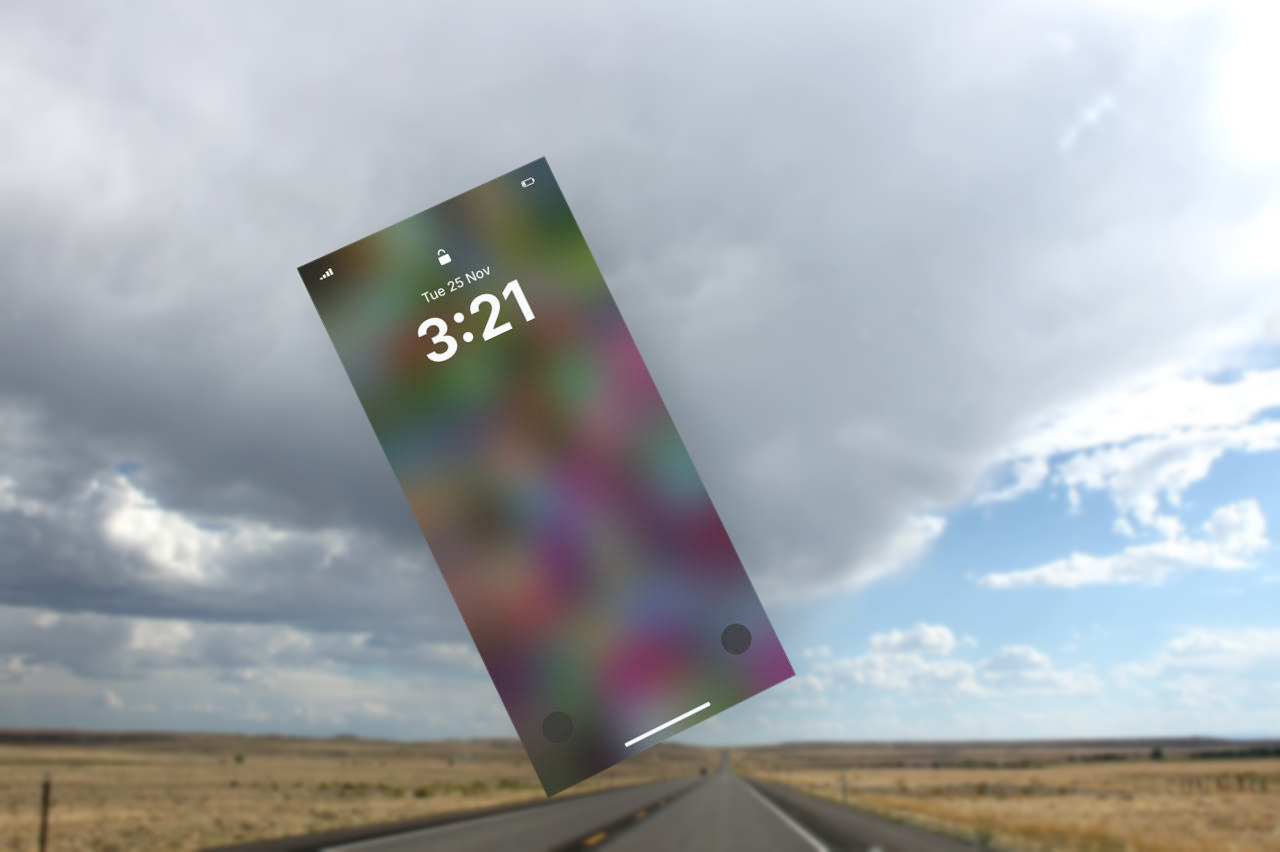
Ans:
3.21
